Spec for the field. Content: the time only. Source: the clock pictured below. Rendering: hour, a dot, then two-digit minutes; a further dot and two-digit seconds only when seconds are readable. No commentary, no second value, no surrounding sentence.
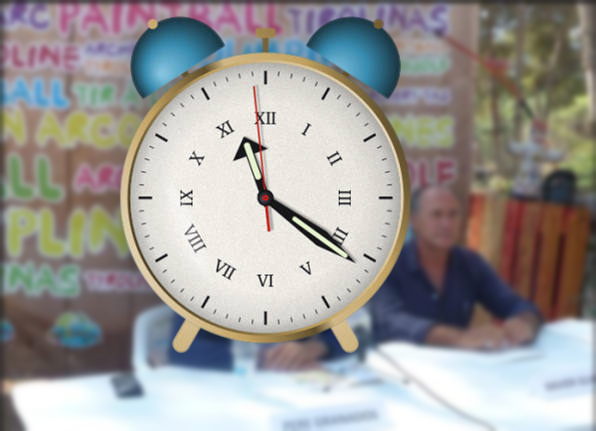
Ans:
11.20.59
